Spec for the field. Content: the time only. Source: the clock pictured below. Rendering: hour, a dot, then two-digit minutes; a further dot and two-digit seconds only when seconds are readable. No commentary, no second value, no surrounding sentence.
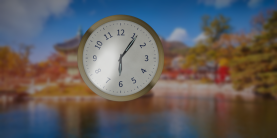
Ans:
6.06
